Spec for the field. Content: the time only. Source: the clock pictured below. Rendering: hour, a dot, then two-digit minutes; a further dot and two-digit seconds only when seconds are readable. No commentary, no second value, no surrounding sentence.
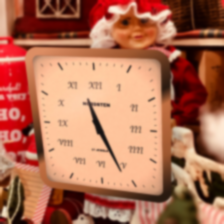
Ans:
11.26
